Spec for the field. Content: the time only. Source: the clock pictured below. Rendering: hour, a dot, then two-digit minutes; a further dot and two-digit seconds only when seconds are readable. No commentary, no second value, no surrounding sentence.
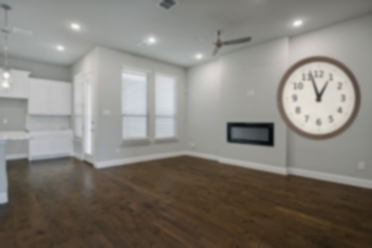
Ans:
12.57
